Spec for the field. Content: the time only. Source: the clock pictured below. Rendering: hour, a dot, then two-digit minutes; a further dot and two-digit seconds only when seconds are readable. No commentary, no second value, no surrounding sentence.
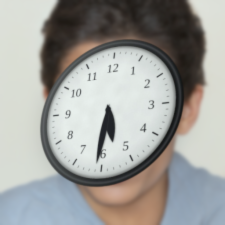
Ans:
5.31
